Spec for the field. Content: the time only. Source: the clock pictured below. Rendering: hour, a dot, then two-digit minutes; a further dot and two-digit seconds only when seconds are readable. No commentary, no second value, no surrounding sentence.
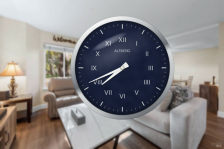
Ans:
7.41
